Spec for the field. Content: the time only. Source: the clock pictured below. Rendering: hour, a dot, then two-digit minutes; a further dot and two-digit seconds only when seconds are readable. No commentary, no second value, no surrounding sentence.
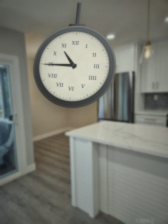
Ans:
10.45
